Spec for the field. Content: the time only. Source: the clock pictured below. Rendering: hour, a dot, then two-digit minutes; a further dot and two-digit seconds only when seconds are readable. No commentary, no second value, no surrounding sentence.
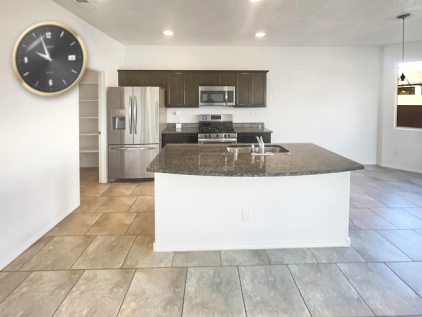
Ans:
9.57
